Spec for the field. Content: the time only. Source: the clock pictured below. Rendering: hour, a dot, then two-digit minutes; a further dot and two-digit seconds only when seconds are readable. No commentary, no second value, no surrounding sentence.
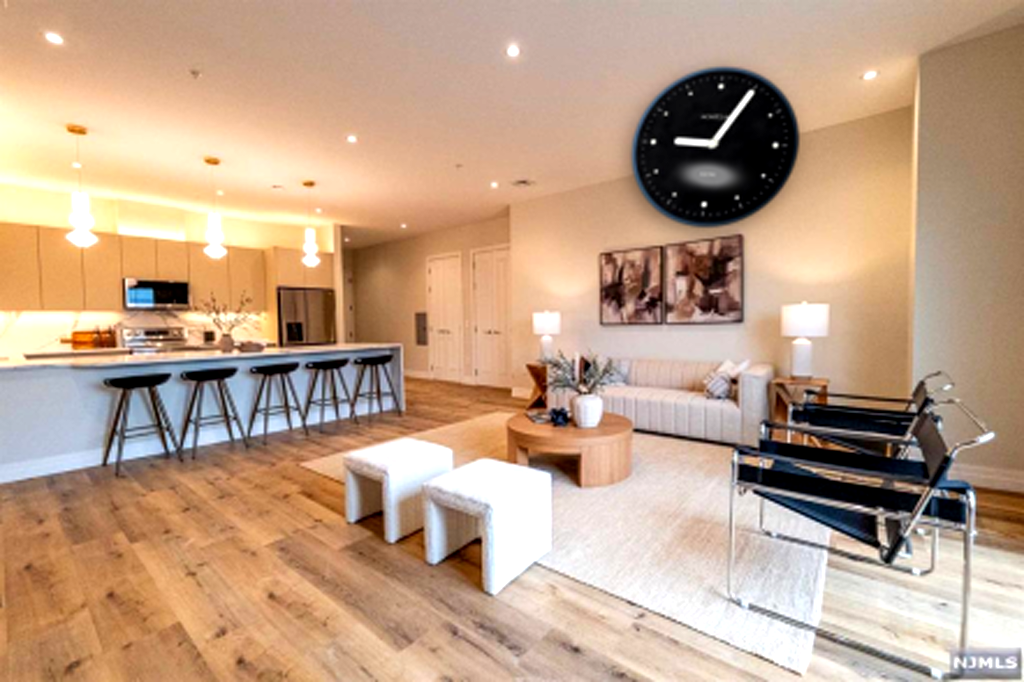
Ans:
9.05
